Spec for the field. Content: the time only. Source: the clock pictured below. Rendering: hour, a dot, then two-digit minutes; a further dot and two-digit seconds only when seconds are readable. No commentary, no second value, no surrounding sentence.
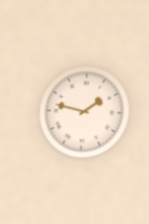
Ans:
1.47
